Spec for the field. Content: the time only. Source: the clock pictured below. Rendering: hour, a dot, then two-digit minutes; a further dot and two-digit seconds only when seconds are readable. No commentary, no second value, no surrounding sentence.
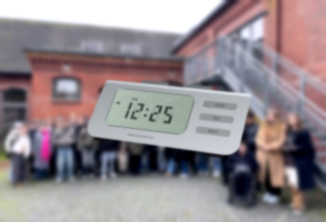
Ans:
12.25
